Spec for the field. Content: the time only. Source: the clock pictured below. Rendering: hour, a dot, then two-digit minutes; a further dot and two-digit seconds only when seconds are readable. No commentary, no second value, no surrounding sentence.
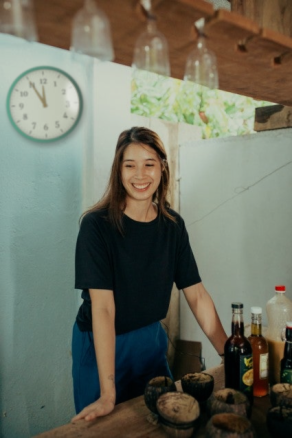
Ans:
11.55
